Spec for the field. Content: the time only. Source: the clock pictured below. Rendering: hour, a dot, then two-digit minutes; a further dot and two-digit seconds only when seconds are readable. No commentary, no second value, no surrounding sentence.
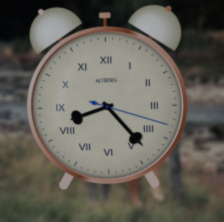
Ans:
8.23.18
